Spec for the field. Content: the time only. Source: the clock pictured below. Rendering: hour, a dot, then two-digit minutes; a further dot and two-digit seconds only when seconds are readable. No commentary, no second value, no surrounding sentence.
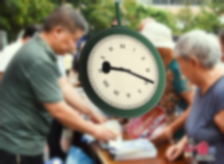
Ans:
9.19
